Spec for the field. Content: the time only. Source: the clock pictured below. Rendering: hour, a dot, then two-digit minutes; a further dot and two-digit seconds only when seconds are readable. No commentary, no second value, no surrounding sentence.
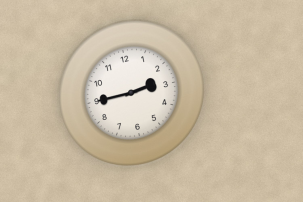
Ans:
2.45
